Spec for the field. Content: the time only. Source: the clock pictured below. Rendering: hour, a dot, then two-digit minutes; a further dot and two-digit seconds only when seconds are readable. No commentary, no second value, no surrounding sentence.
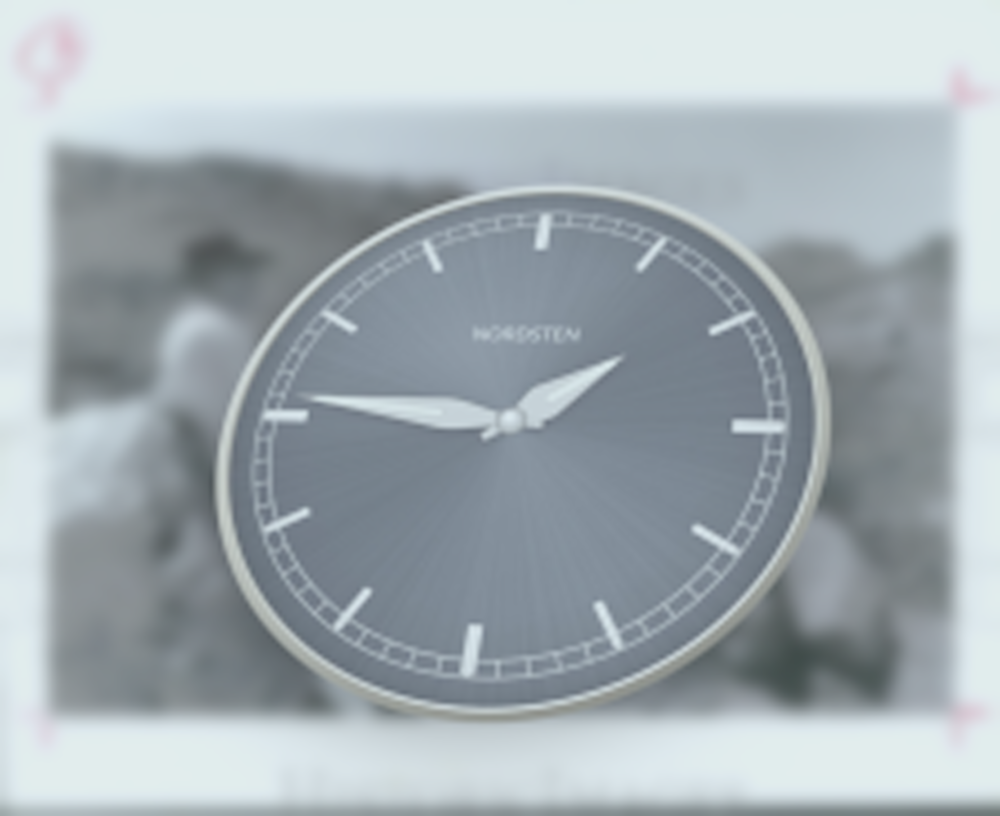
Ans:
1.46
